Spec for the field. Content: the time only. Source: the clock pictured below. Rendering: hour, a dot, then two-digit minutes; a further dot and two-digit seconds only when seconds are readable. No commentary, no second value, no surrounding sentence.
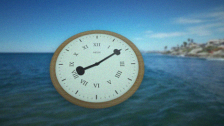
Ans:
8.09
